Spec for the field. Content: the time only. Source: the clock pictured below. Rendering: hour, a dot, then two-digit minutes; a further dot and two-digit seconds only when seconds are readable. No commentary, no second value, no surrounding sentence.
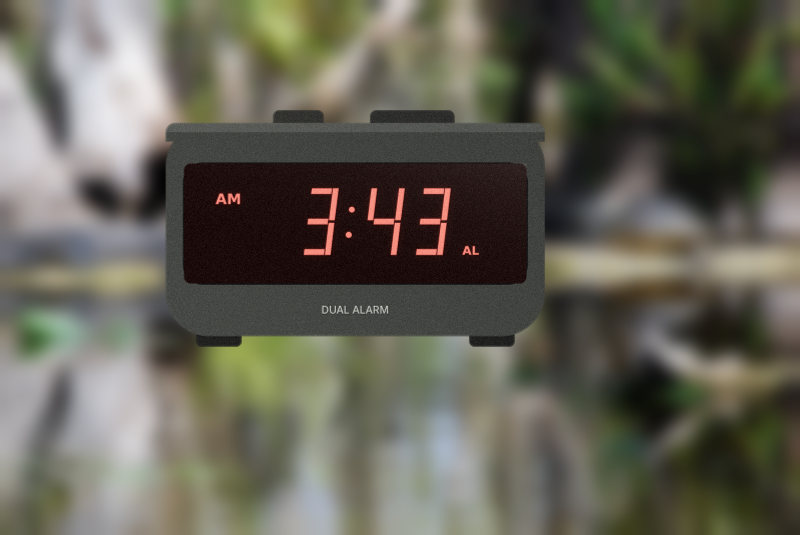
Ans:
3.43
